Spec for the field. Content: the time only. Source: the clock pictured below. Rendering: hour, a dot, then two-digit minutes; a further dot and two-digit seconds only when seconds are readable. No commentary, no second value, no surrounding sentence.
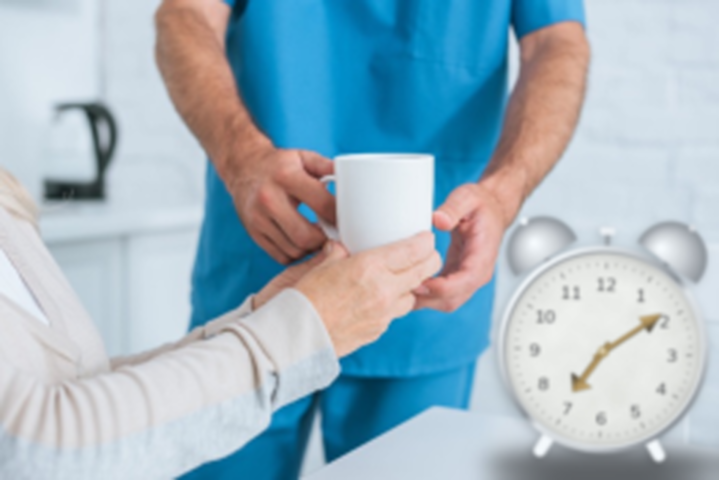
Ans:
7.09
